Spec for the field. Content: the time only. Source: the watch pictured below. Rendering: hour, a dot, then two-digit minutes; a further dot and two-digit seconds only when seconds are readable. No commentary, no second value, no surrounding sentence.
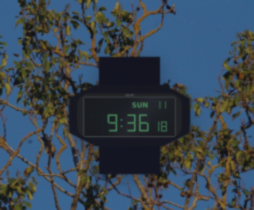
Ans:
9.36.18
